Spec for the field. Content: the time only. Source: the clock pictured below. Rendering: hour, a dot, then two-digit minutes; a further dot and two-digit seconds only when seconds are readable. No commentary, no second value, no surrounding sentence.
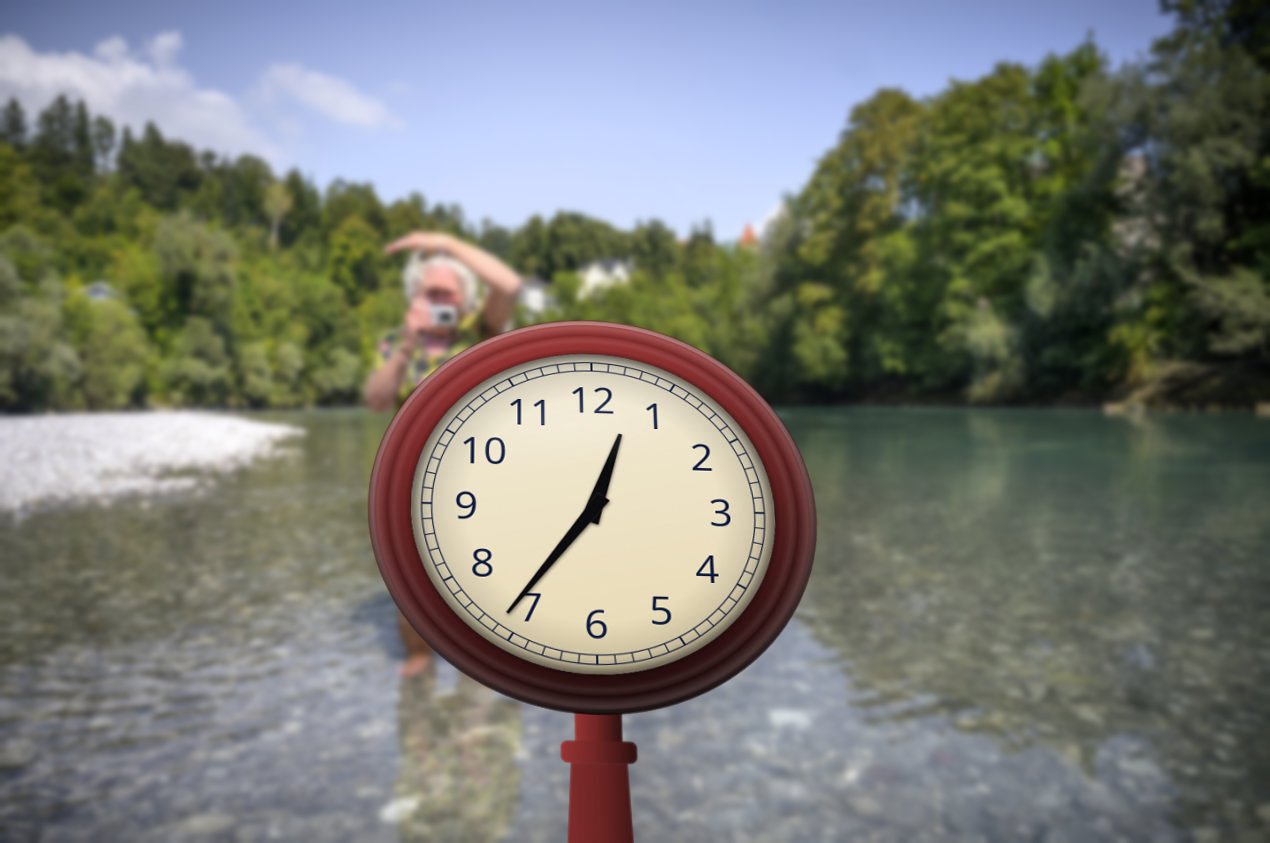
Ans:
12.36
